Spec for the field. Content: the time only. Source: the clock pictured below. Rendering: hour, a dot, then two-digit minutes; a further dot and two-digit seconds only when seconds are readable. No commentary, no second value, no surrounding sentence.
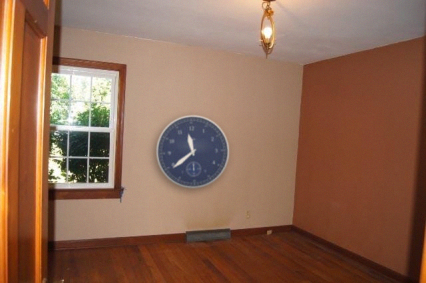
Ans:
11.39
